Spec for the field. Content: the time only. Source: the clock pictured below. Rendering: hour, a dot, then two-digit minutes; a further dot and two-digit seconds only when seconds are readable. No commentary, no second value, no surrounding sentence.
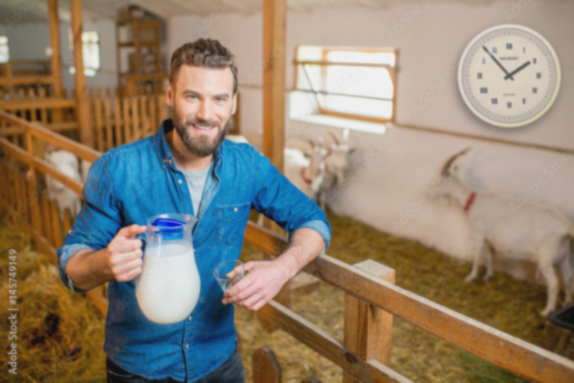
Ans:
1.53
